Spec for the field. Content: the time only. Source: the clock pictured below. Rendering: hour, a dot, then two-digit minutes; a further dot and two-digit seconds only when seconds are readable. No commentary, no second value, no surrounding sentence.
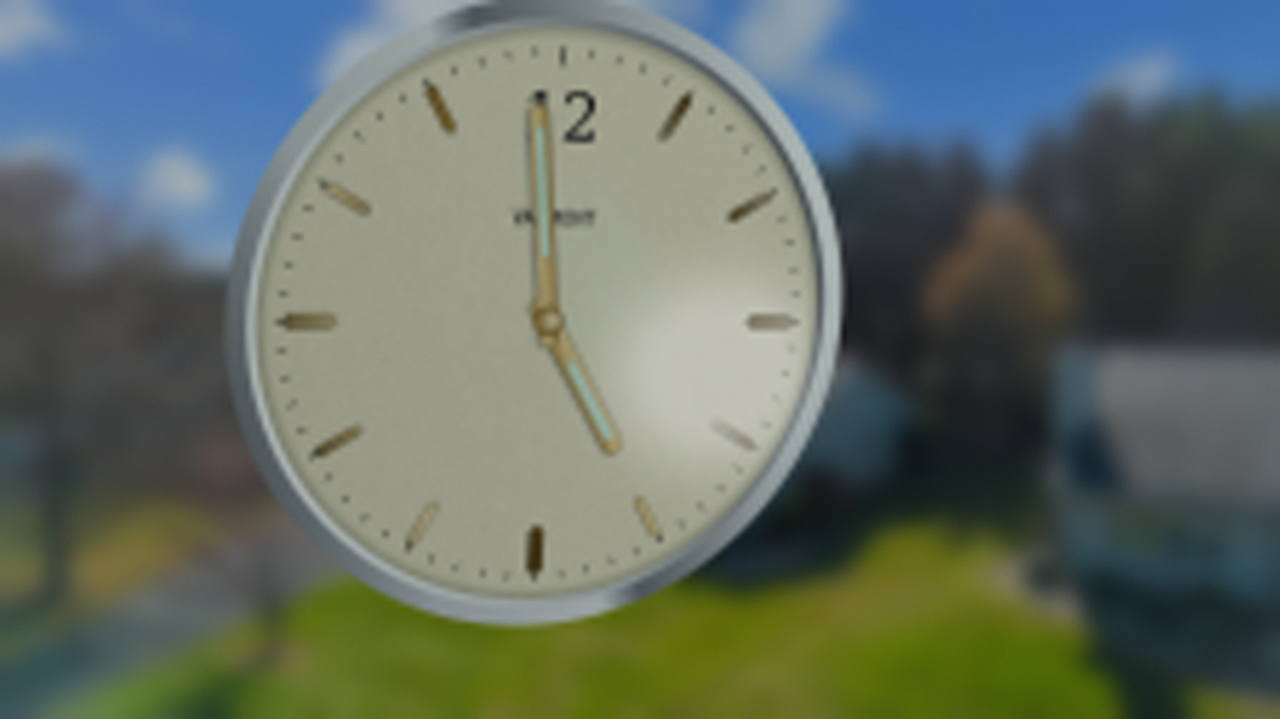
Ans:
4.59
